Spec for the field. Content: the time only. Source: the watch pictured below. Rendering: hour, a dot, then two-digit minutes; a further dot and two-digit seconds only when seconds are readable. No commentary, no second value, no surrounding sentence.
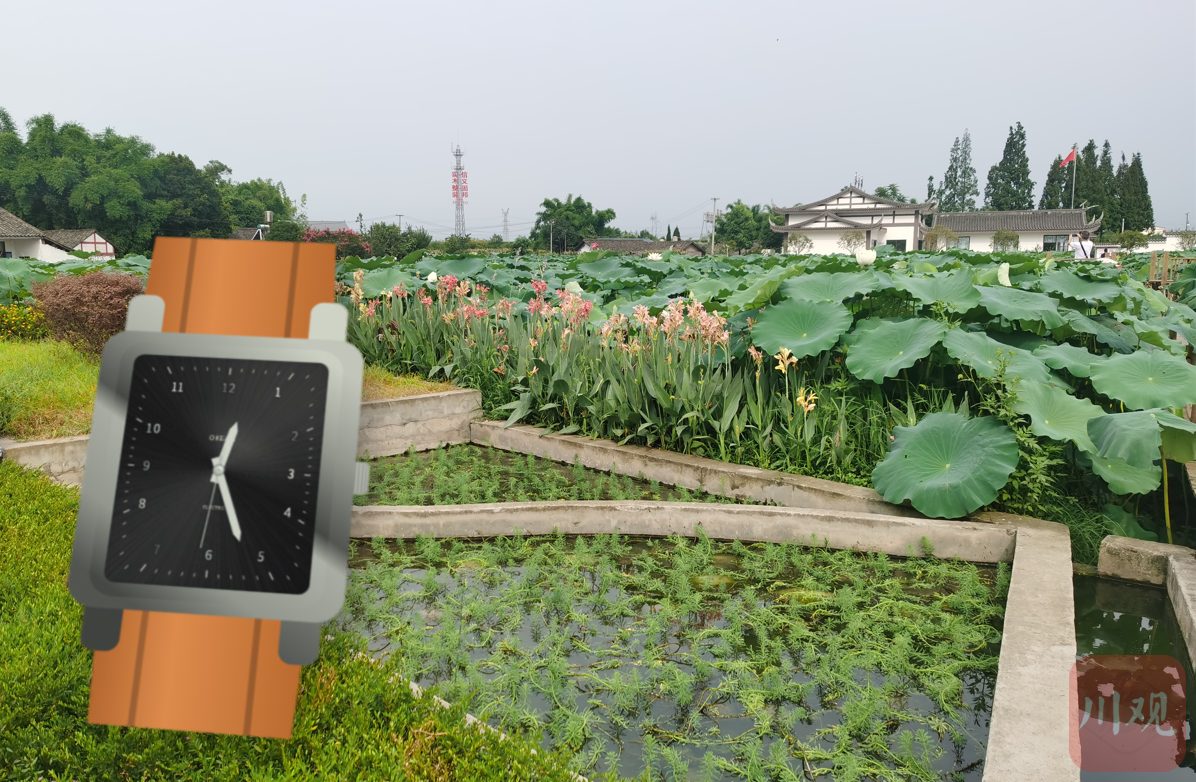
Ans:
12.26.31
